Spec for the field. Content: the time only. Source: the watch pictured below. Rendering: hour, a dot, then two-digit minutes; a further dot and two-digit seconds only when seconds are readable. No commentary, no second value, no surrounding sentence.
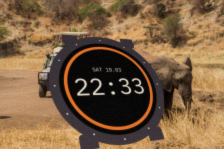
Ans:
22.33
